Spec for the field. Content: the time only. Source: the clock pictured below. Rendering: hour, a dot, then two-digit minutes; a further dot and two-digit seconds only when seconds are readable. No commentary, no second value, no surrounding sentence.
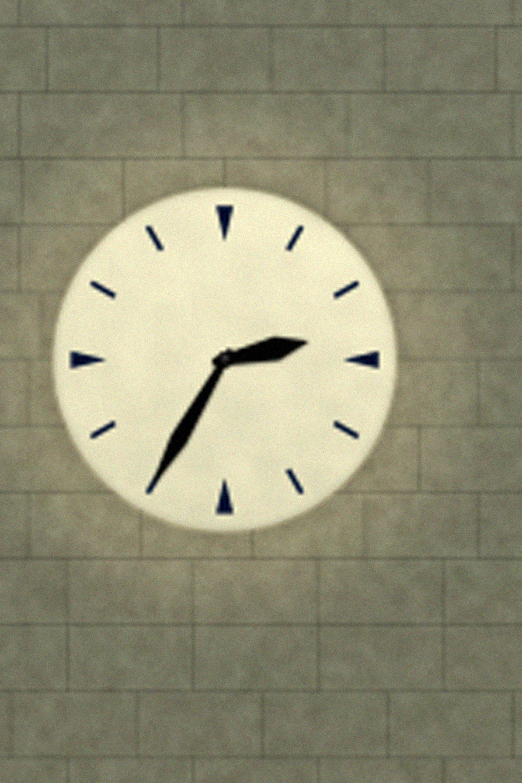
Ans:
2.35
